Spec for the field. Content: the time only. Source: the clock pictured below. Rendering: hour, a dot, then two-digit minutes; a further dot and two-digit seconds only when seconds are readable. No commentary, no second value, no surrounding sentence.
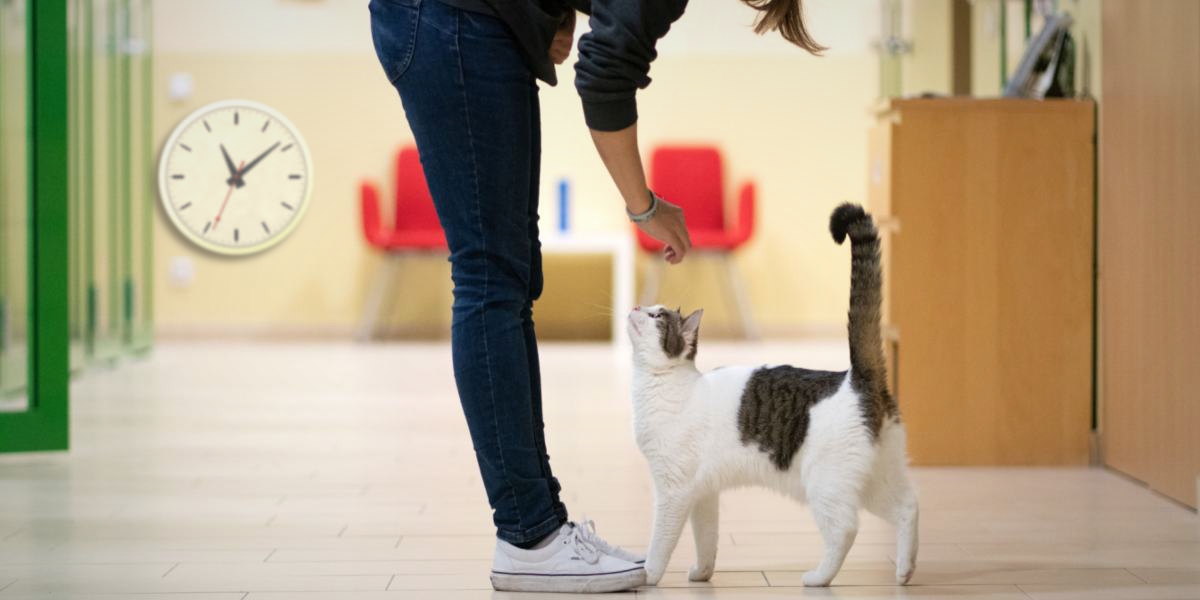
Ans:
11.08.34
